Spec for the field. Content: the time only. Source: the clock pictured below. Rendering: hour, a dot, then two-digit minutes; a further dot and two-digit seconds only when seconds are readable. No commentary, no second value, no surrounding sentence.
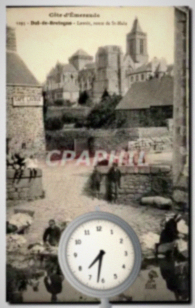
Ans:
7.32
